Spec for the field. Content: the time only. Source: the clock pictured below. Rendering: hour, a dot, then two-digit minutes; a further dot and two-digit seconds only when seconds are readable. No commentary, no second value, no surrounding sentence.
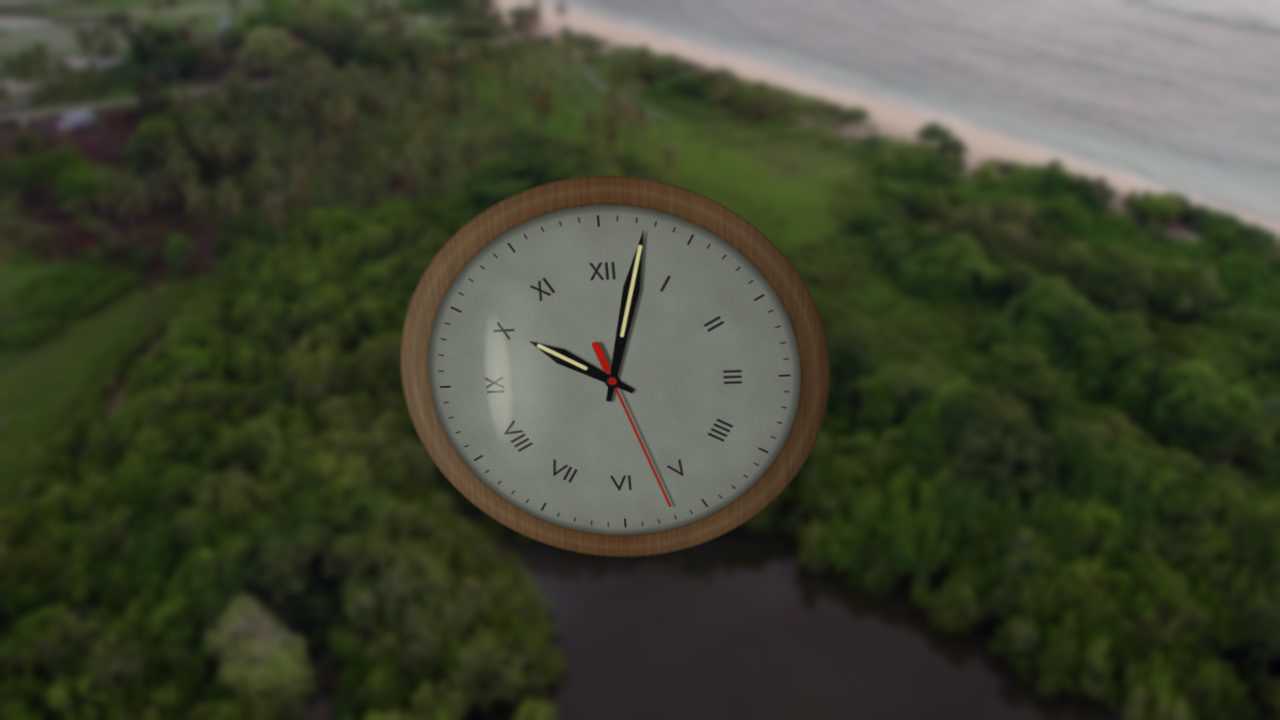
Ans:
10.02.27
